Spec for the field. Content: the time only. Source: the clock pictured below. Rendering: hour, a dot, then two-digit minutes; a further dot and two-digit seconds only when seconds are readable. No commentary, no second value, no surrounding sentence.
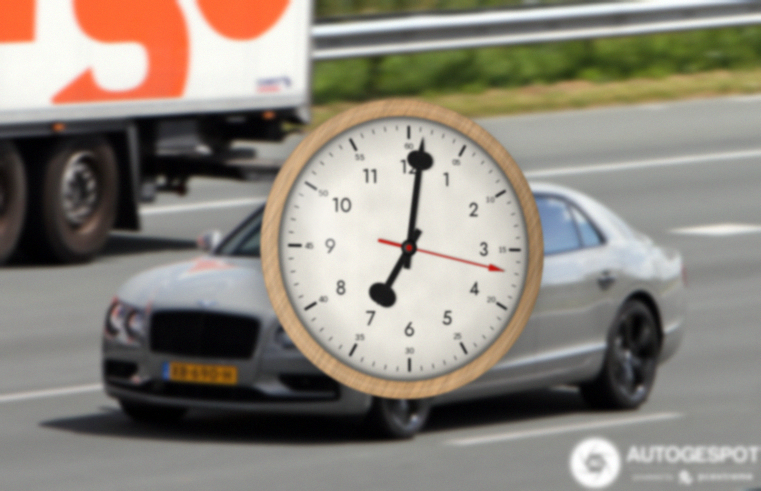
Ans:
7.01.17
